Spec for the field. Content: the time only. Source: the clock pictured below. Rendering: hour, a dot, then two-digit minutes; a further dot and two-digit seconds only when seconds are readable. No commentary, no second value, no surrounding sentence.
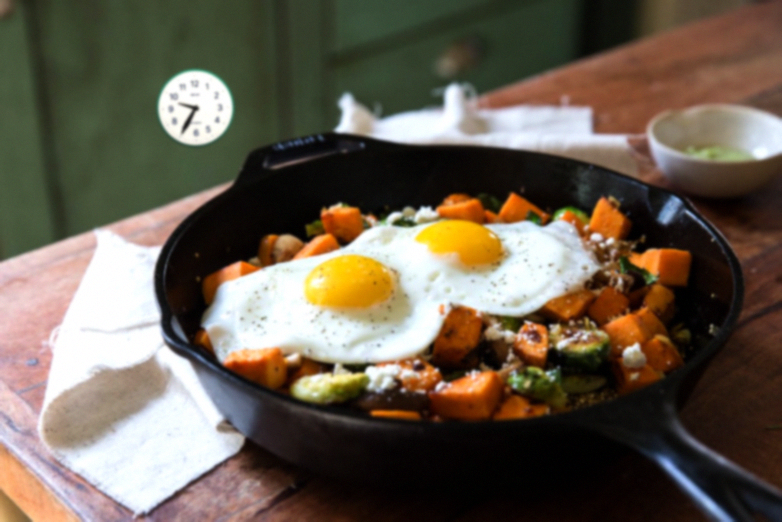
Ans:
9.35
